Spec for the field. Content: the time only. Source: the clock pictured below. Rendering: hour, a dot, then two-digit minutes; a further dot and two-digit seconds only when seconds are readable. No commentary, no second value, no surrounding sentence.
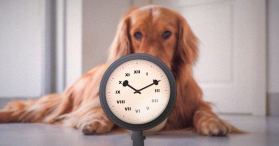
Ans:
10.11
